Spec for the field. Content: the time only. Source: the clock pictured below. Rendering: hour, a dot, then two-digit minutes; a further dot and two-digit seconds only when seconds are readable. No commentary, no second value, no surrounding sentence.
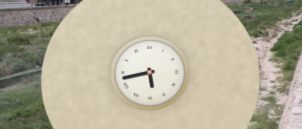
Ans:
5.43
